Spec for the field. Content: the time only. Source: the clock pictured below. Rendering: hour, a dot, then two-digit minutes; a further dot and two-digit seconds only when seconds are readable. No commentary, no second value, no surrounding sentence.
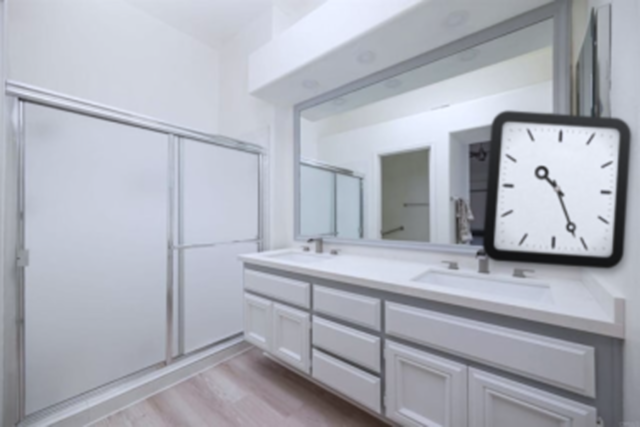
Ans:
10.26
